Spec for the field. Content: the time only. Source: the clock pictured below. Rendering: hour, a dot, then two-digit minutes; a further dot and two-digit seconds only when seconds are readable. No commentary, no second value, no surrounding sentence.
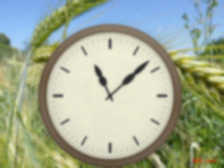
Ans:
11.08
